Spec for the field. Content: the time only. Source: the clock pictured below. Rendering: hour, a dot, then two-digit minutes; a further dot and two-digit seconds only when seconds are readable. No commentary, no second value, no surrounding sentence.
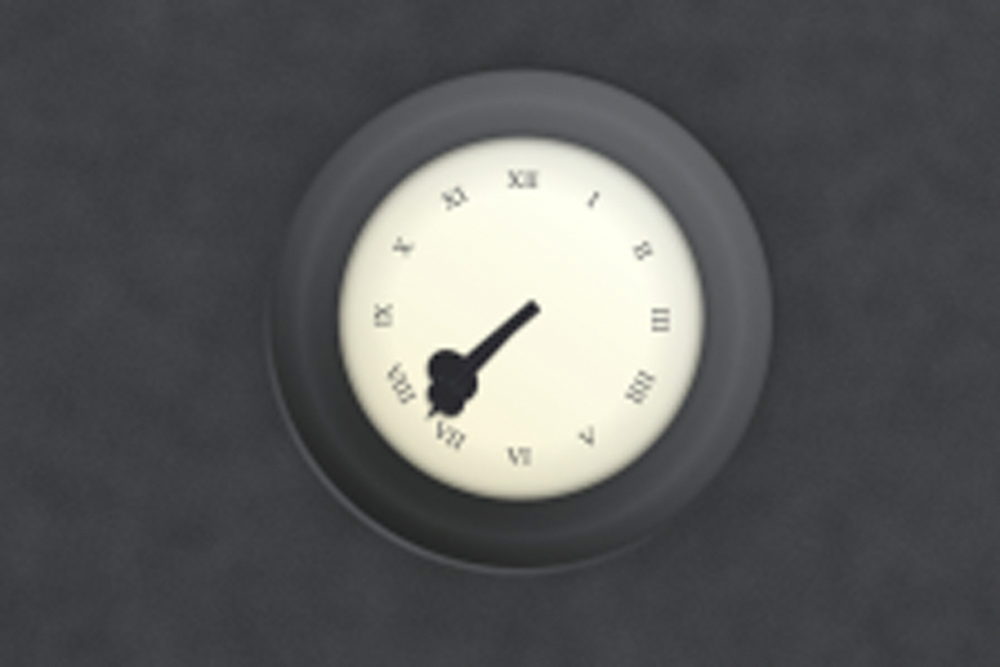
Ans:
7.37
